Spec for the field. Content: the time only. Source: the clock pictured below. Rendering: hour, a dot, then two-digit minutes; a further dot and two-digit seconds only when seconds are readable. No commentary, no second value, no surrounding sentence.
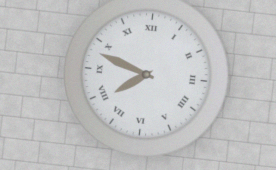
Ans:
7.48
